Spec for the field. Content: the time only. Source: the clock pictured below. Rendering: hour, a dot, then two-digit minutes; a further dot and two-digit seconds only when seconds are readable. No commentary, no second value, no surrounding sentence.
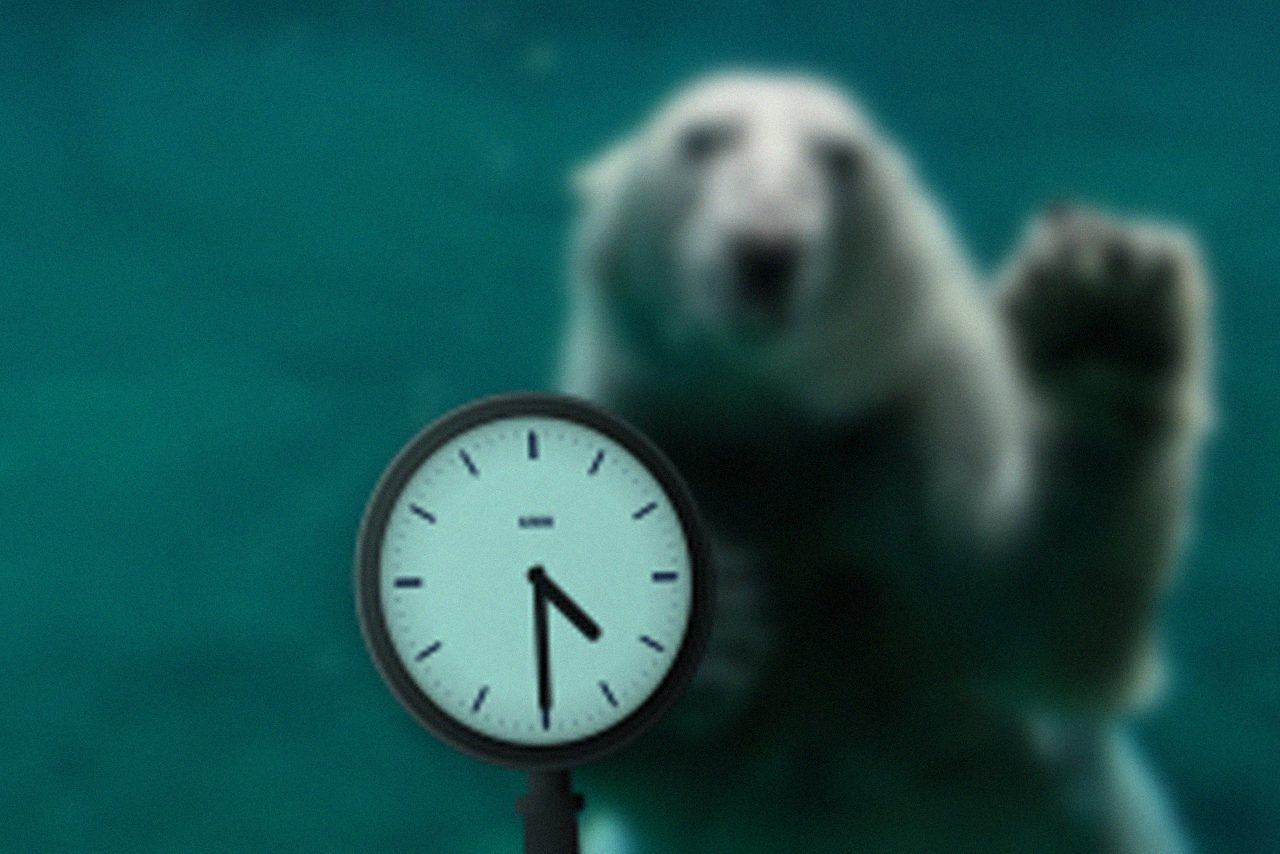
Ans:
4.30
